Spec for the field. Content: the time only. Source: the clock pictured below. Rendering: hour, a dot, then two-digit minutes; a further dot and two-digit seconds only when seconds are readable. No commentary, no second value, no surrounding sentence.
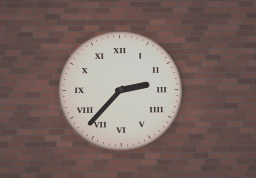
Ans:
2.37
